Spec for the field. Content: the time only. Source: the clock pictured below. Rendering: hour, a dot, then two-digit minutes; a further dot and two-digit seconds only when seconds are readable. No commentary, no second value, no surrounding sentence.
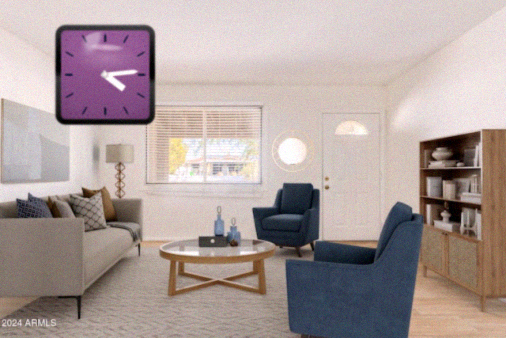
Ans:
4.14
